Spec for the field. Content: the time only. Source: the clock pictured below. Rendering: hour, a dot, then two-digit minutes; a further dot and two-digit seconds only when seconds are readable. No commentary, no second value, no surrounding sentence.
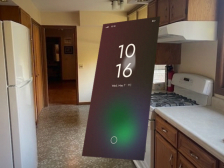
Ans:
10.16
